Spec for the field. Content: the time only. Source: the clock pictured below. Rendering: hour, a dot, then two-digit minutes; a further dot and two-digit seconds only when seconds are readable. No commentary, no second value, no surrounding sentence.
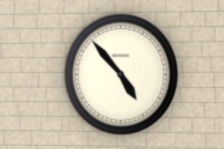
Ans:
4.53
